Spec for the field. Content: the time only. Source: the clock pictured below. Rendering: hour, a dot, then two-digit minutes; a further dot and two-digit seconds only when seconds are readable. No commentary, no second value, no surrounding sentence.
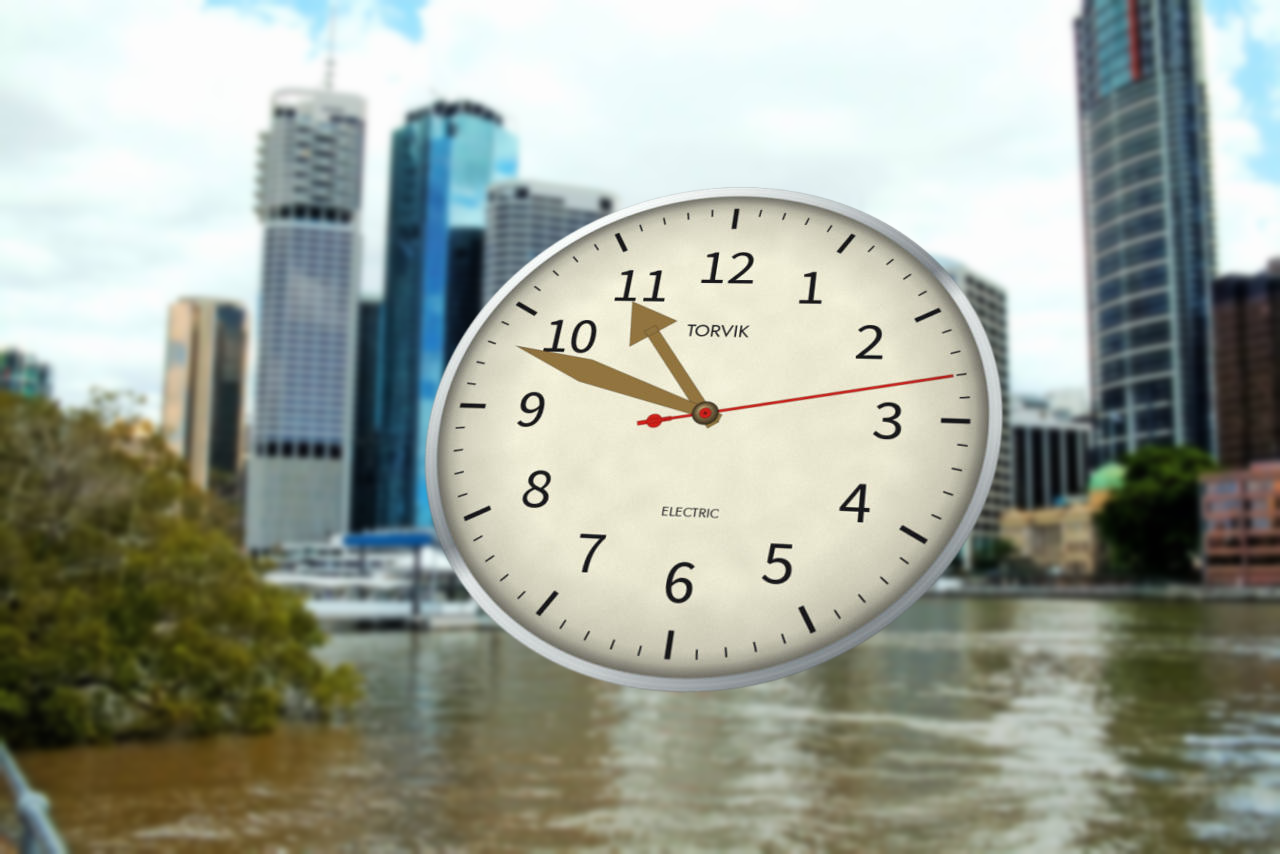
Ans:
10.48.13
